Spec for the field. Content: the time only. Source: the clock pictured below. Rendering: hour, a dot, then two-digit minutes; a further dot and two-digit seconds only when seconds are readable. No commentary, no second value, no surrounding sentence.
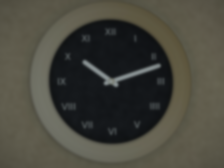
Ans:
10.12
